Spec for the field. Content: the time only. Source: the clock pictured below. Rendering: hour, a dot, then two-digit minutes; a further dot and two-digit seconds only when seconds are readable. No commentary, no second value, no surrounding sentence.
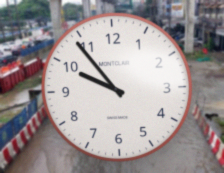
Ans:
9.54
